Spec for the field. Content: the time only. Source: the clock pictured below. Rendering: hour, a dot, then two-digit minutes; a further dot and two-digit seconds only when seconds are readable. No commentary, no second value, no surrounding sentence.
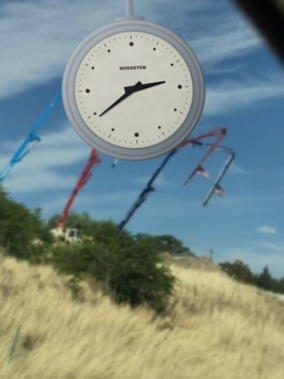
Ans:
2.39
